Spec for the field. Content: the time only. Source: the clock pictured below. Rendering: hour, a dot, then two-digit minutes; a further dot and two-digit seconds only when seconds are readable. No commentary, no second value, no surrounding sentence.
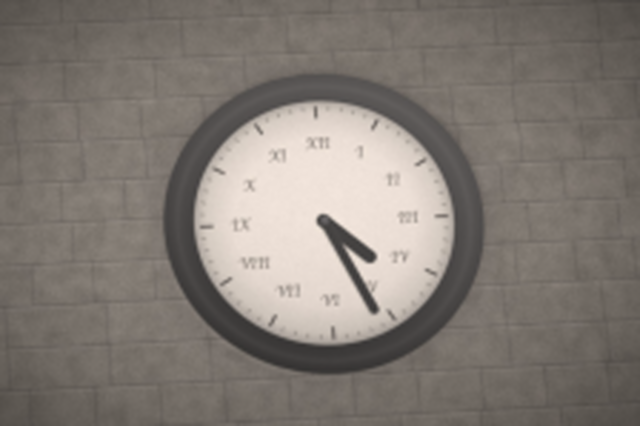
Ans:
4.26
